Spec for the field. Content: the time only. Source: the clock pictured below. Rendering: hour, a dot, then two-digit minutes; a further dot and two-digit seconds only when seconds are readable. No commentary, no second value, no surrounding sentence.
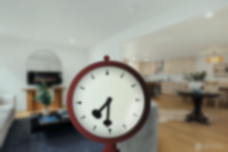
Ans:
7.31
